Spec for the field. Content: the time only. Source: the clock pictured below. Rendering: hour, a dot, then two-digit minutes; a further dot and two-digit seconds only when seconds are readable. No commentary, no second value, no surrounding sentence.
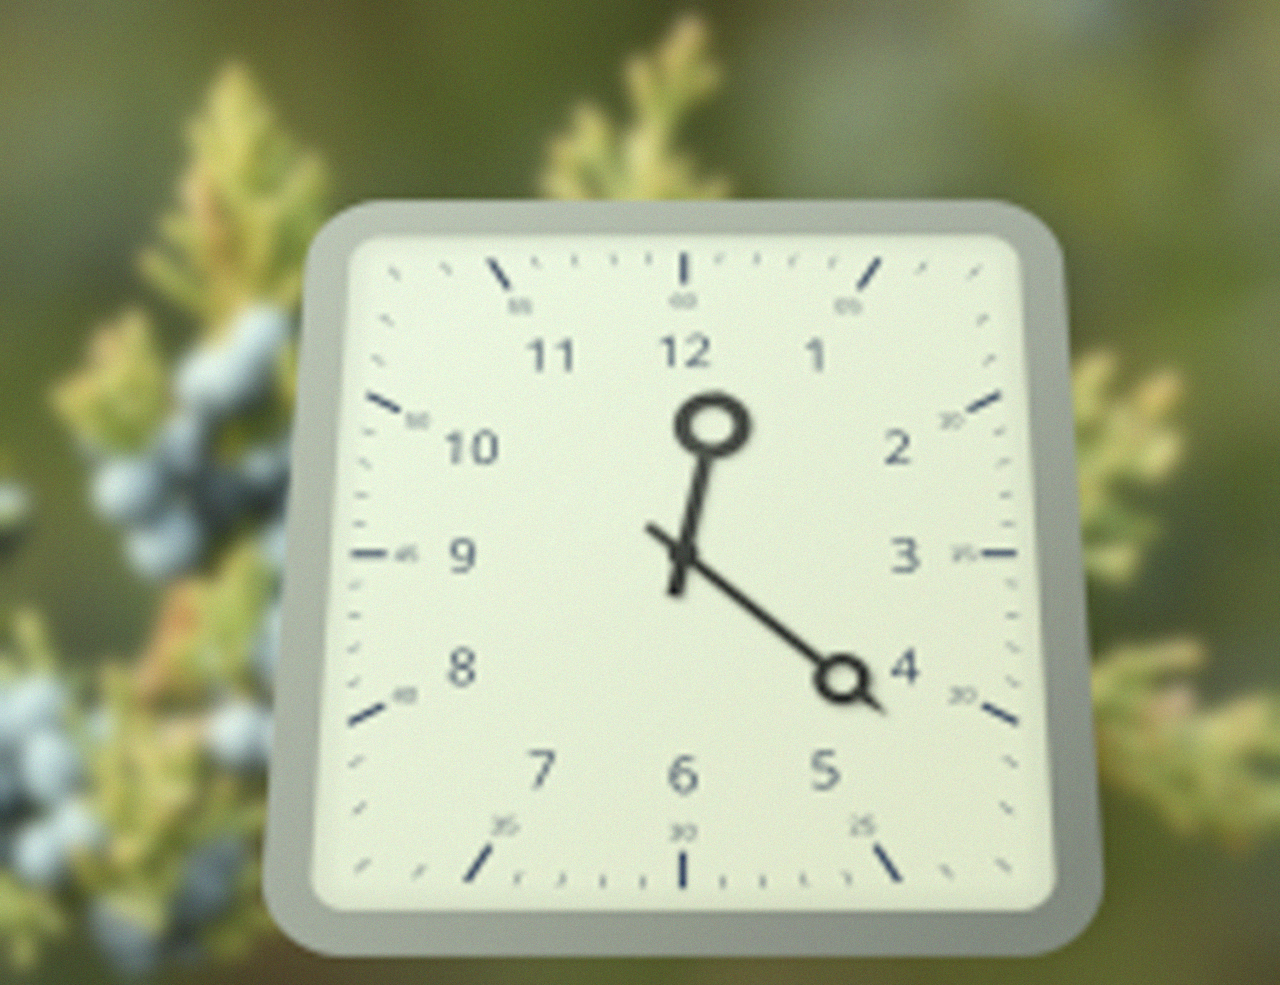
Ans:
12.22
